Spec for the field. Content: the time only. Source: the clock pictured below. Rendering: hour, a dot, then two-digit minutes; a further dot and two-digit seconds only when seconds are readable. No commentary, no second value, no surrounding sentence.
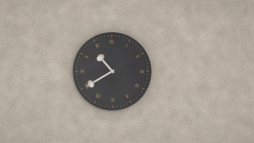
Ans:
10.40
